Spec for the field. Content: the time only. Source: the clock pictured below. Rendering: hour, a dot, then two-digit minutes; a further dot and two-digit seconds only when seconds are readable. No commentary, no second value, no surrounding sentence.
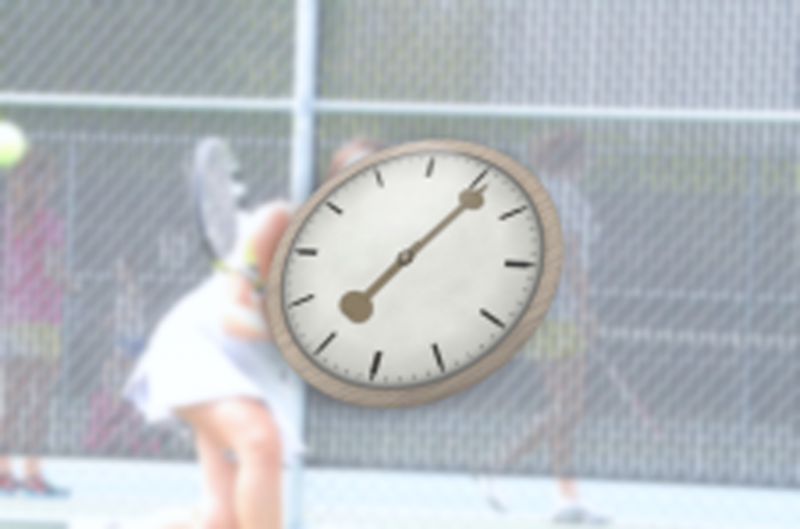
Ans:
7.06
